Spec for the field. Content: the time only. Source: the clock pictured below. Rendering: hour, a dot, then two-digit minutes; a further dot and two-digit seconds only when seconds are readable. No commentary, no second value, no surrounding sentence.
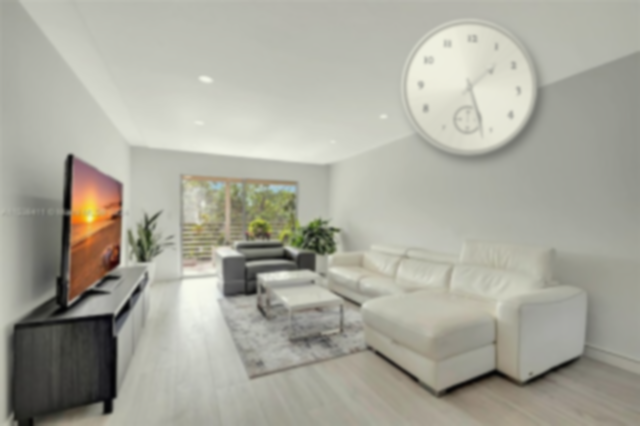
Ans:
1.27
